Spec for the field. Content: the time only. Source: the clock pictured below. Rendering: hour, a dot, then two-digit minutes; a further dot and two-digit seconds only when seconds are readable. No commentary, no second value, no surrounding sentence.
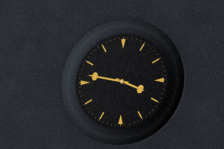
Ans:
3.47
